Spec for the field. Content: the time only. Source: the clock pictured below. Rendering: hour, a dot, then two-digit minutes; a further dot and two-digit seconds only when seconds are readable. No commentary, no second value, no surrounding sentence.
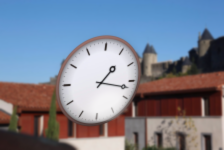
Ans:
1.17
